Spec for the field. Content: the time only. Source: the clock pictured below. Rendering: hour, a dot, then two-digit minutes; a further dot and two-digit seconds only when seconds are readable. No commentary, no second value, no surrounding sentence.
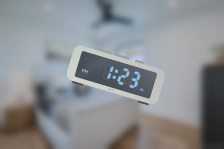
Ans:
1.23
